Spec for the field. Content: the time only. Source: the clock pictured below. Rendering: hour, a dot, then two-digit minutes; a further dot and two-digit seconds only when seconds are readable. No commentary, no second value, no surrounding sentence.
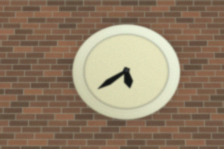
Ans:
5.39
